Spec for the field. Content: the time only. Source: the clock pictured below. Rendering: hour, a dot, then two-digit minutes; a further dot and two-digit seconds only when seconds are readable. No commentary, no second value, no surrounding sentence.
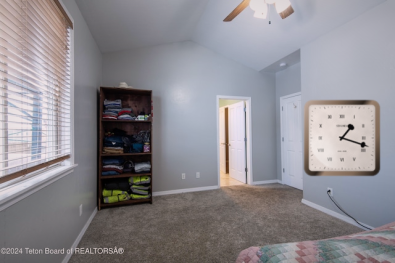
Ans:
1.18
